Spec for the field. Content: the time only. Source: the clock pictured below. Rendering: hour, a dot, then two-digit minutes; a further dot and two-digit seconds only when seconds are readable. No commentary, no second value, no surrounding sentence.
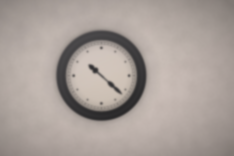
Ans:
10.22
